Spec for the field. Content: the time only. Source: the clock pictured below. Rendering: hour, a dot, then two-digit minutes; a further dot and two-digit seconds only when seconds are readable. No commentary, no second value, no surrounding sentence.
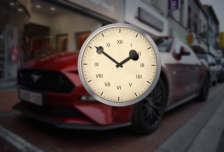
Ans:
1.51
